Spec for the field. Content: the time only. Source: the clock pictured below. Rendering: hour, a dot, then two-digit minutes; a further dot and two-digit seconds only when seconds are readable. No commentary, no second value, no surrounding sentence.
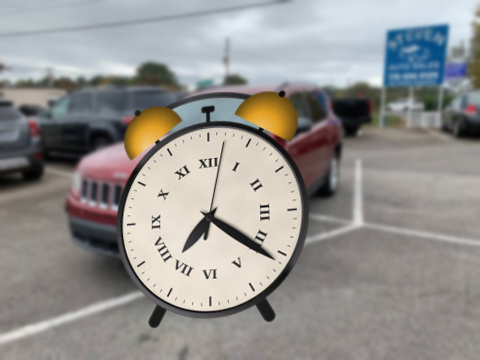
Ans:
7.21.02
